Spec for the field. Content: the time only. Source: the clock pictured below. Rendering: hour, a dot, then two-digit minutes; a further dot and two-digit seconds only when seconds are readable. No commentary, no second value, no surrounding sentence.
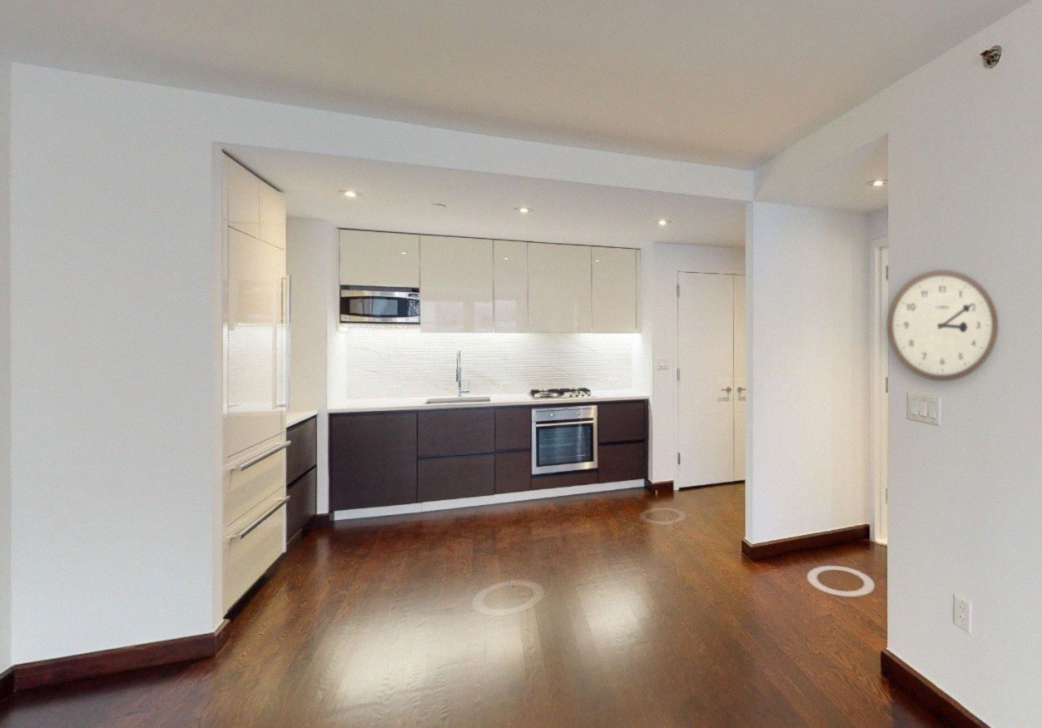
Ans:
3.09
